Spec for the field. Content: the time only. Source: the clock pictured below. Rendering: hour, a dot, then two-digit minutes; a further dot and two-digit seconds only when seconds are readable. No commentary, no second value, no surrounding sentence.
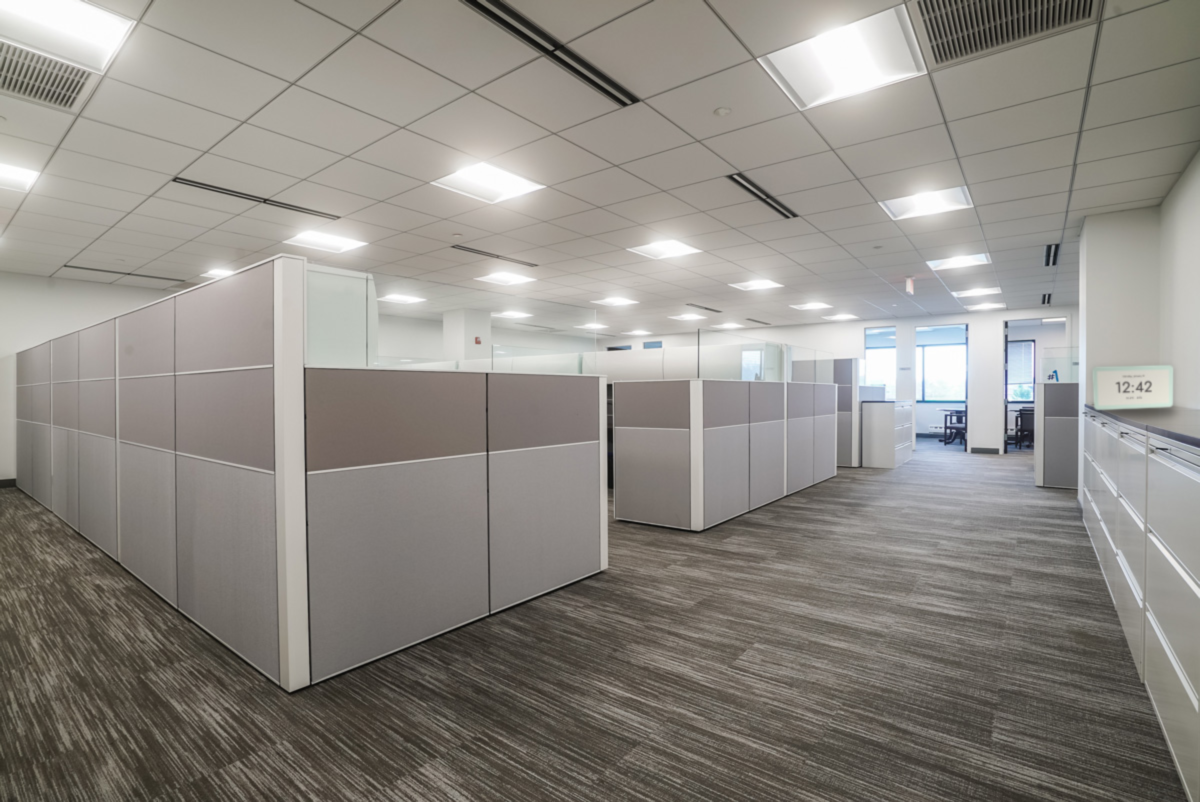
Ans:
12.42
